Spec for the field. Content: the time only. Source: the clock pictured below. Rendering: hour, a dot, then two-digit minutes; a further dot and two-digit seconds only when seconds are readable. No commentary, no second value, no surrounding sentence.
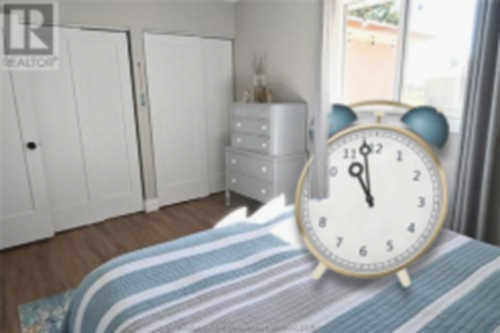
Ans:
10.58
